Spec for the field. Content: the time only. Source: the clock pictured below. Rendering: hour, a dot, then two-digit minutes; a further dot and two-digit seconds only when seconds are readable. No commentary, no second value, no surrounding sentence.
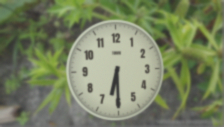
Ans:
6.30
